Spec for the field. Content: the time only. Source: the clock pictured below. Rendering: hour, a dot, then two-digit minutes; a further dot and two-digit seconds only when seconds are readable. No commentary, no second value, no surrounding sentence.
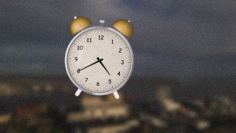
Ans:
4.40
